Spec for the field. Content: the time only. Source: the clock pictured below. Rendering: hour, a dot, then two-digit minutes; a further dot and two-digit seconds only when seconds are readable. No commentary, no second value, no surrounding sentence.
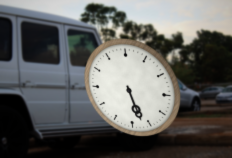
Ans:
5.27
